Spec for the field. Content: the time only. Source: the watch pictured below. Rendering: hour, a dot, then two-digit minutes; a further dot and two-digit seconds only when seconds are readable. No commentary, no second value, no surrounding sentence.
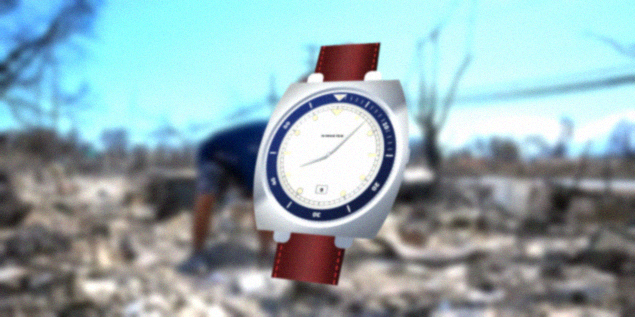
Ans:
8.07
